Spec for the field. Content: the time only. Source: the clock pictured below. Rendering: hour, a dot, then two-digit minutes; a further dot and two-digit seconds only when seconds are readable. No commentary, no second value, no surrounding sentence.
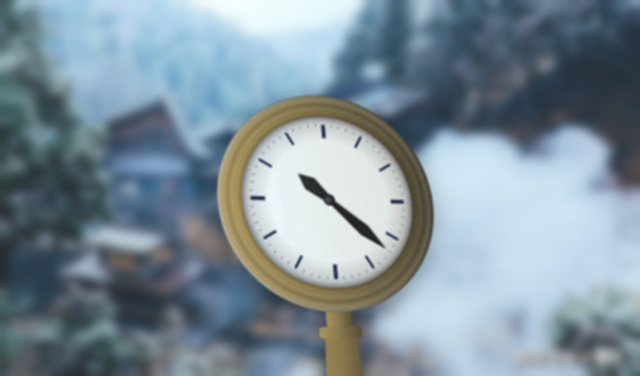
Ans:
10.22
